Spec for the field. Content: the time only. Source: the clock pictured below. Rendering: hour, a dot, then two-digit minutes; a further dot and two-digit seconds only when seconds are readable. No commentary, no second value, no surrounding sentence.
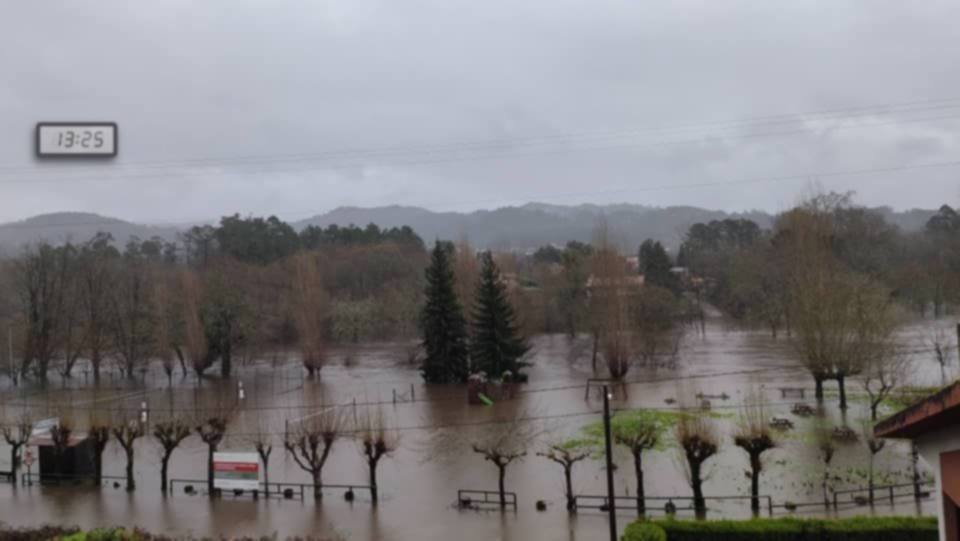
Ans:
13.25
